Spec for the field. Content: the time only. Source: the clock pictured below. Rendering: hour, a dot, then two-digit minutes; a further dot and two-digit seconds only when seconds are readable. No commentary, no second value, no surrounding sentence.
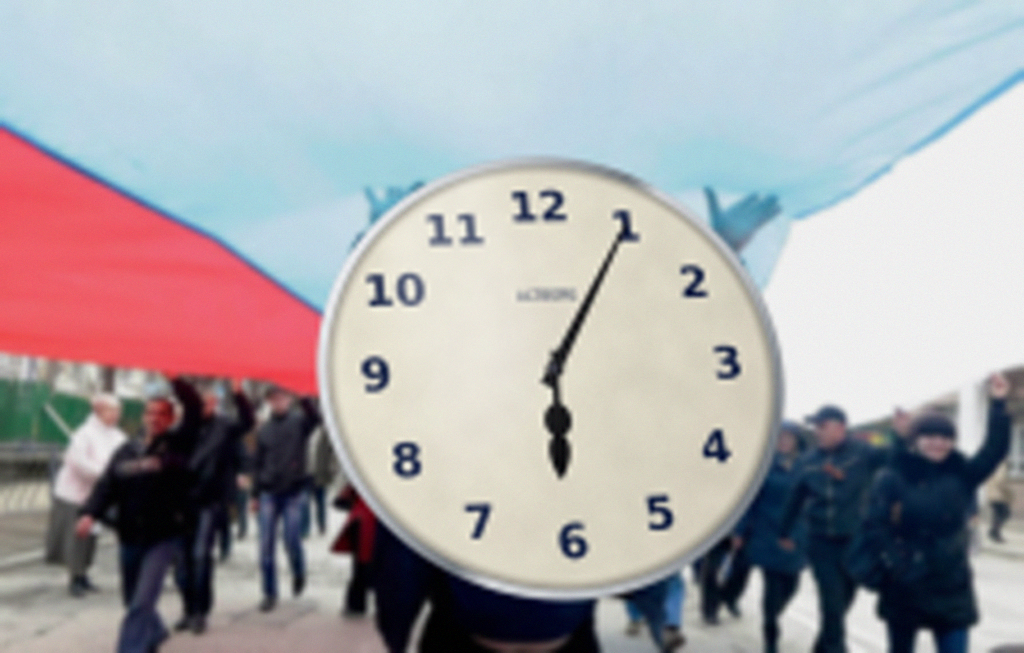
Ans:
6.05
